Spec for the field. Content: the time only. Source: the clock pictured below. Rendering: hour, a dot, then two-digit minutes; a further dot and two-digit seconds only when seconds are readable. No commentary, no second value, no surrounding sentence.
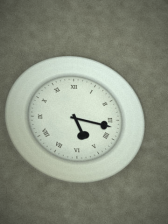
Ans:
5.17
